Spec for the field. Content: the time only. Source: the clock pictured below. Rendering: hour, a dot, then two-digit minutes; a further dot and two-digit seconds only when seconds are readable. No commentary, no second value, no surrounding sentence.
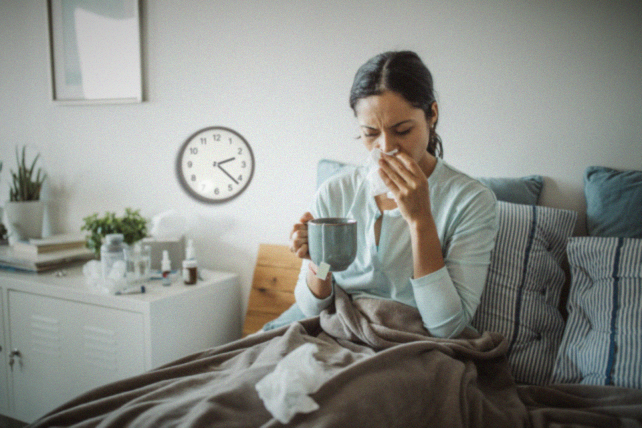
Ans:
2.22
